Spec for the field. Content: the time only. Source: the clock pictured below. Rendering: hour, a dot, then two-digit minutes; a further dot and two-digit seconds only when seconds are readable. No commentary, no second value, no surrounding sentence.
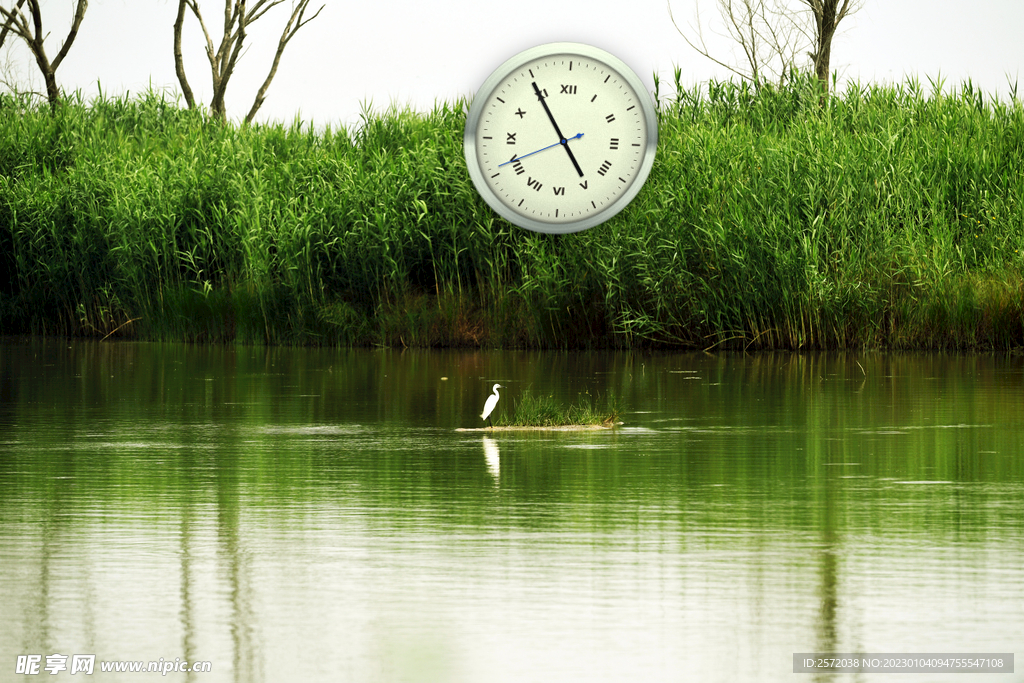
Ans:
4.54.41
